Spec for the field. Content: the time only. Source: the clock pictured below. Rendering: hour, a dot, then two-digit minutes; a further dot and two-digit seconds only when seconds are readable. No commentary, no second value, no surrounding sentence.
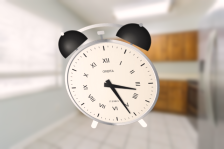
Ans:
3.26
